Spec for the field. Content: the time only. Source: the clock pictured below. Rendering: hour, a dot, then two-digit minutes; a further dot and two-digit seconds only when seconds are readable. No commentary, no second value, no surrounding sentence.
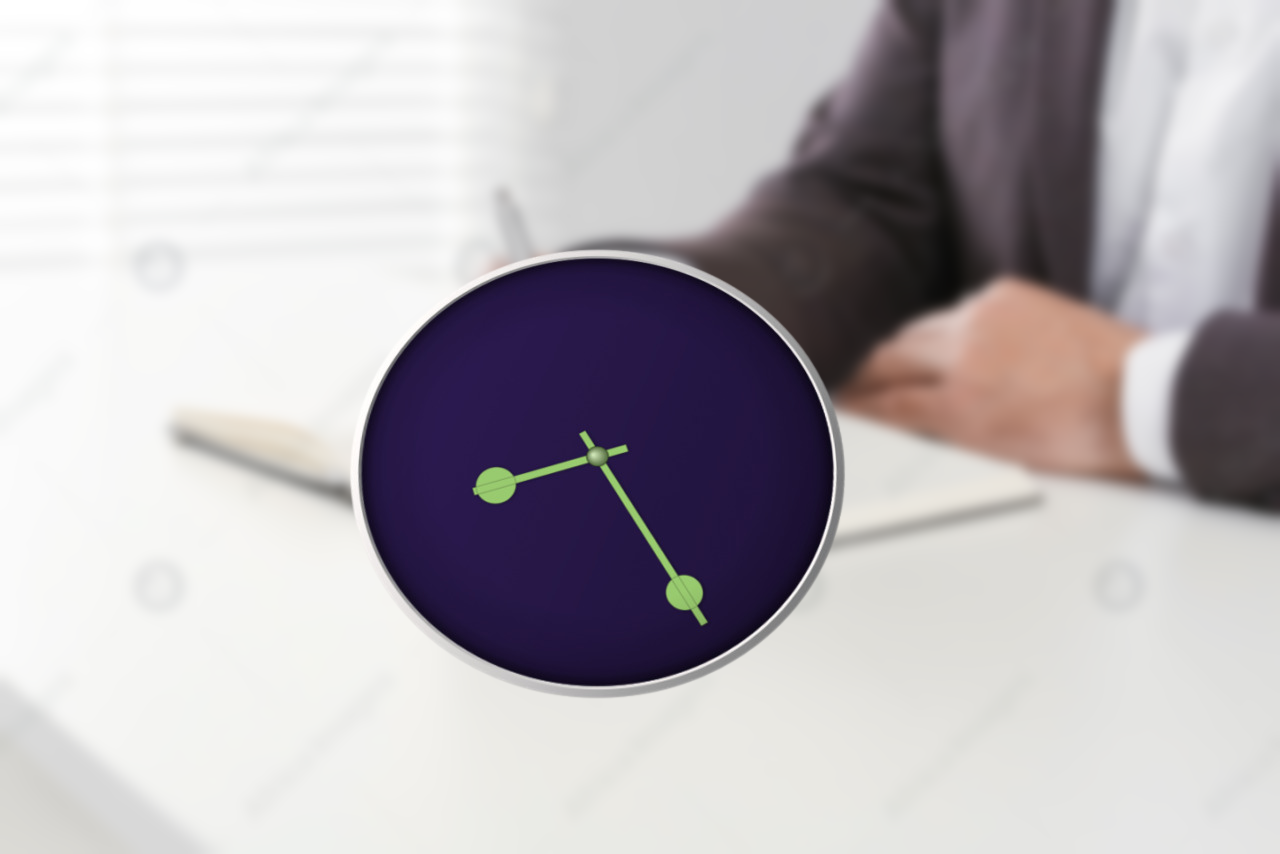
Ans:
8.25
